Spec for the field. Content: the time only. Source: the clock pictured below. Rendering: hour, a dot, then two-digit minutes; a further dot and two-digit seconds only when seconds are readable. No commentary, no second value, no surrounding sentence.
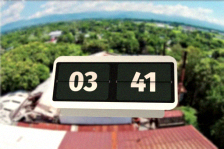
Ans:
3.41
